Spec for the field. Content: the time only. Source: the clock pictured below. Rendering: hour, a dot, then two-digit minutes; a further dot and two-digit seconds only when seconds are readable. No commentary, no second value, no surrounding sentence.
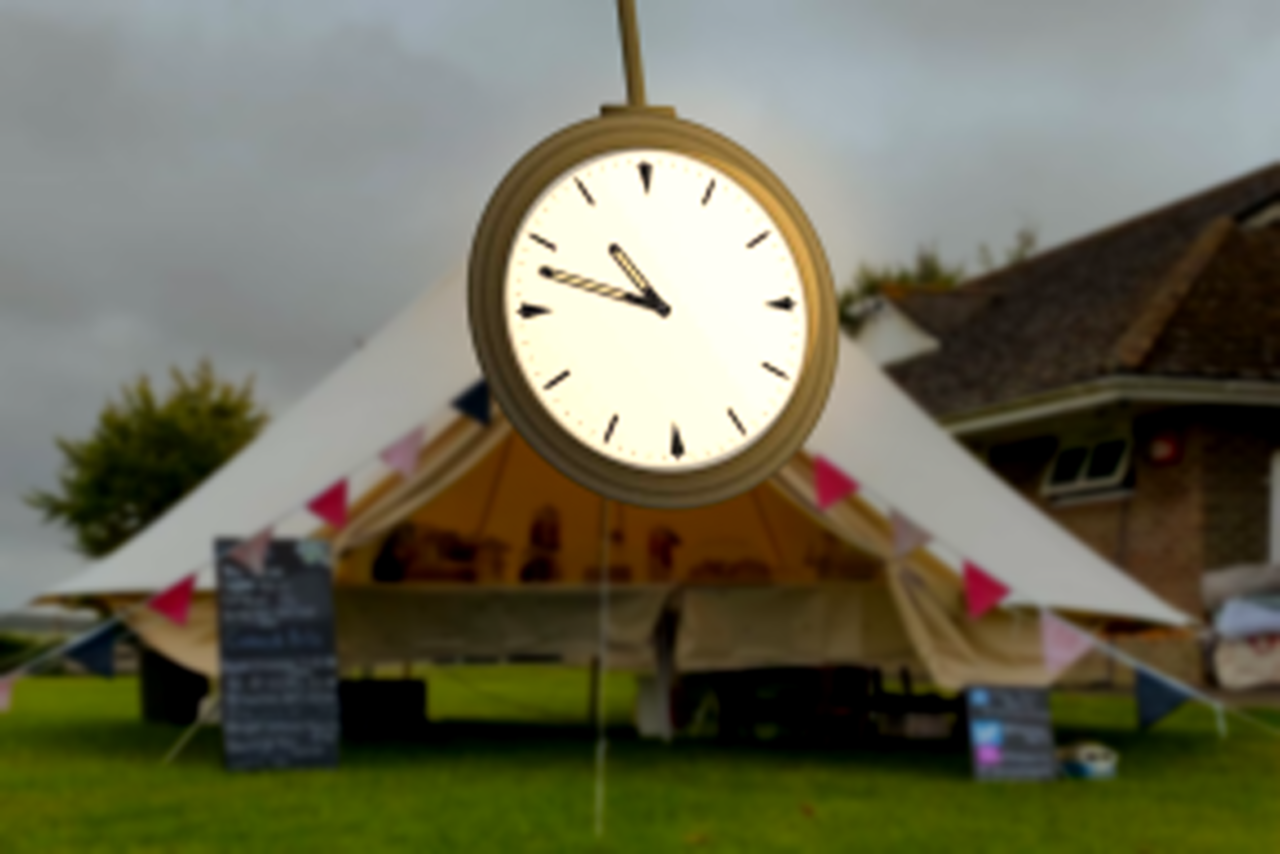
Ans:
10.48
